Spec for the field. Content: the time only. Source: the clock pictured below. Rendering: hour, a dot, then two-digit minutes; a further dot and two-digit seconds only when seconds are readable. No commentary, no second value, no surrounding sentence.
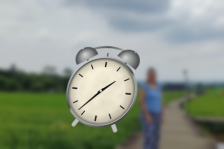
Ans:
1.37
